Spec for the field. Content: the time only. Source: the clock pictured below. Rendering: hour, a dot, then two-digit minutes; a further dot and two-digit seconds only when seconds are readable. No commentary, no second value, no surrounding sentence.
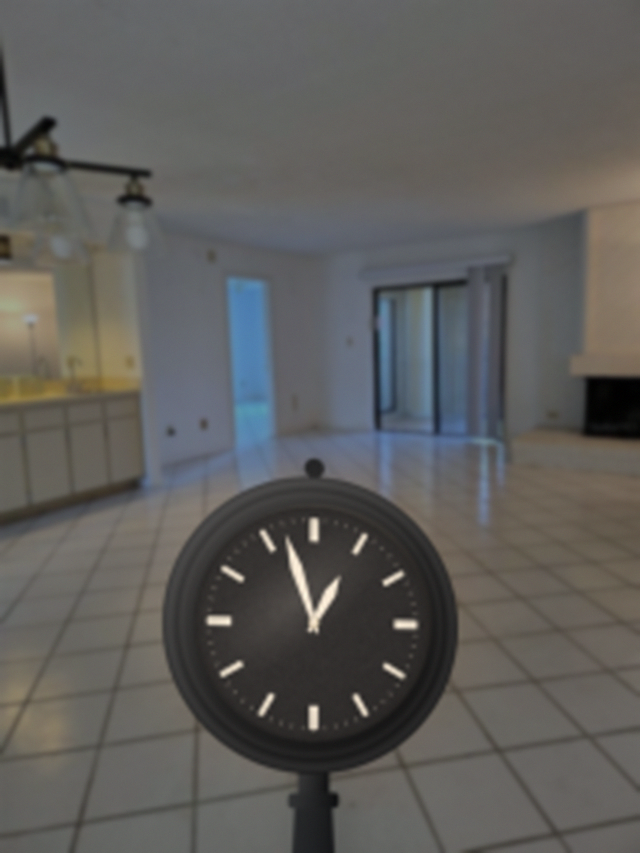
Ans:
12.57
